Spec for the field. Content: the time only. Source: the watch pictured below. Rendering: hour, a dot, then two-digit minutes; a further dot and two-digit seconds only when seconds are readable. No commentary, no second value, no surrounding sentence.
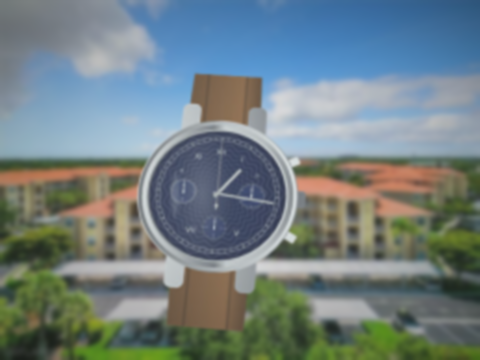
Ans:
1.16
